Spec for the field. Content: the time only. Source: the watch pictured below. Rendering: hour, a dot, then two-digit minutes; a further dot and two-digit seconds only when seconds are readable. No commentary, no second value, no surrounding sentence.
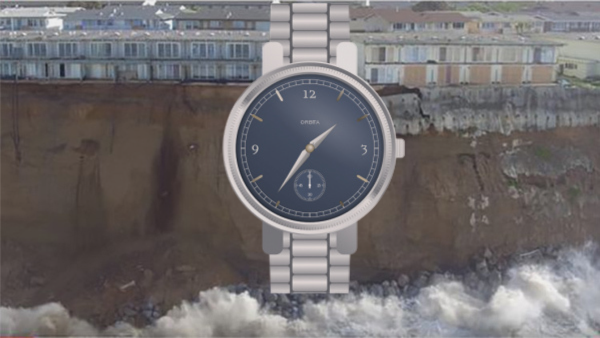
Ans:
1.36
